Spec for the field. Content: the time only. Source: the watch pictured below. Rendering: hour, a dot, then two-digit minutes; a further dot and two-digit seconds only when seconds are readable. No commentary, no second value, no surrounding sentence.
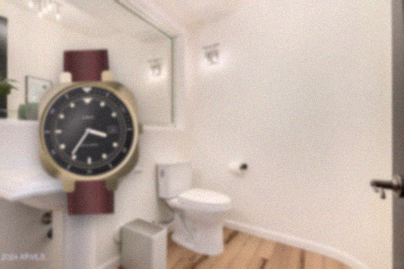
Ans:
3.36
